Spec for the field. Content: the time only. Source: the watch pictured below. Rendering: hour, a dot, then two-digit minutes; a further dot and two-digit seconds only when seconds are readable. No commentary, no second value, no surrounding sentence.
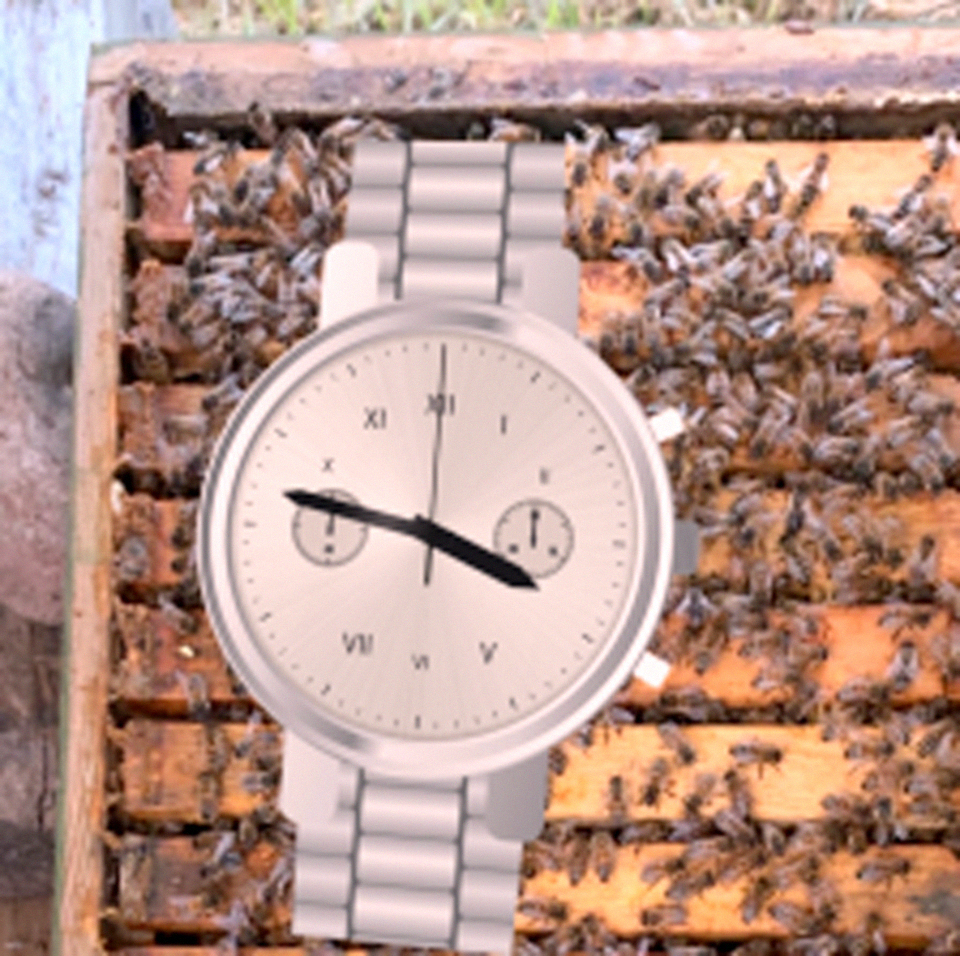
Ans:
3.47
